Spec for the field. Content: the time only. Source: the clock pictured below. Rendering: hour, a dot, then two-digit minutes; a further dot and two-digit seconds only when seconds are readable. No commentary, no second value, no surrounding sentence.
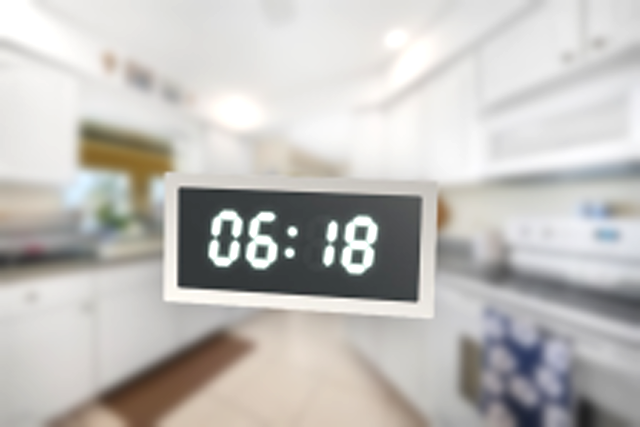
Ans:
6.18
